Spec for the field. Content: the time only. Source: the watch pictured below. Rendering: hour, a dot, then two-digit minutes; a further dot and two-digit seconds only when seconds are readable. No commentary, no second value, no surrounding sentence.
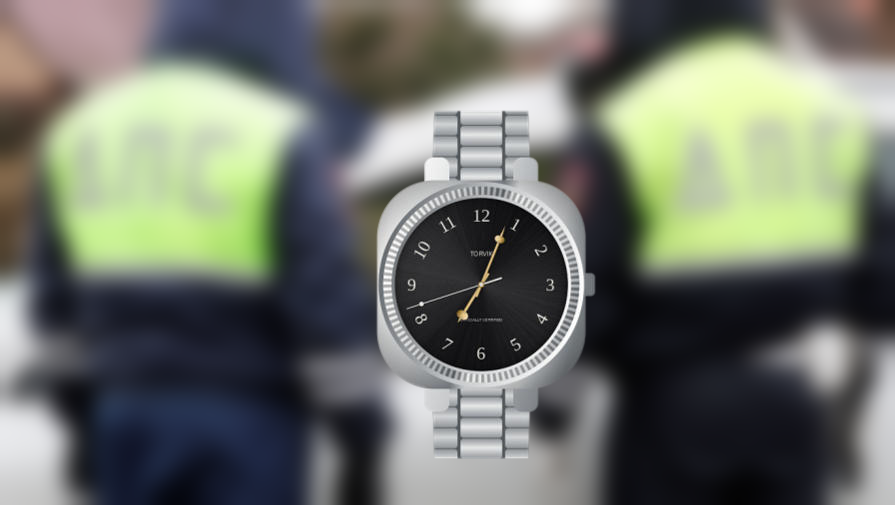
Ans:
7.03.42
